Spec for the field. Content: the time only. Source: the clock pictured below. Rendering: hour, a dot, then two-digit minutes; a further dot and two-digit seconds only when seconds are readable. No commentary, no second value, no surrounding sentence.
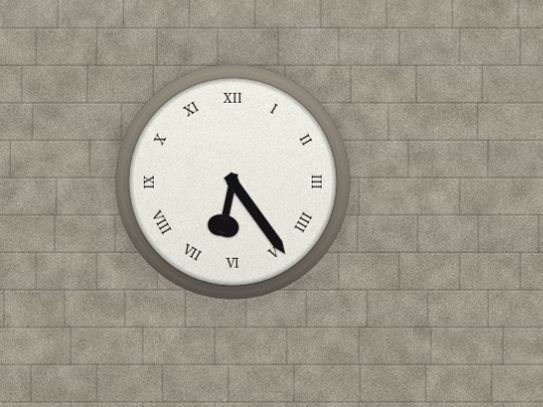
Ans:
6.24
